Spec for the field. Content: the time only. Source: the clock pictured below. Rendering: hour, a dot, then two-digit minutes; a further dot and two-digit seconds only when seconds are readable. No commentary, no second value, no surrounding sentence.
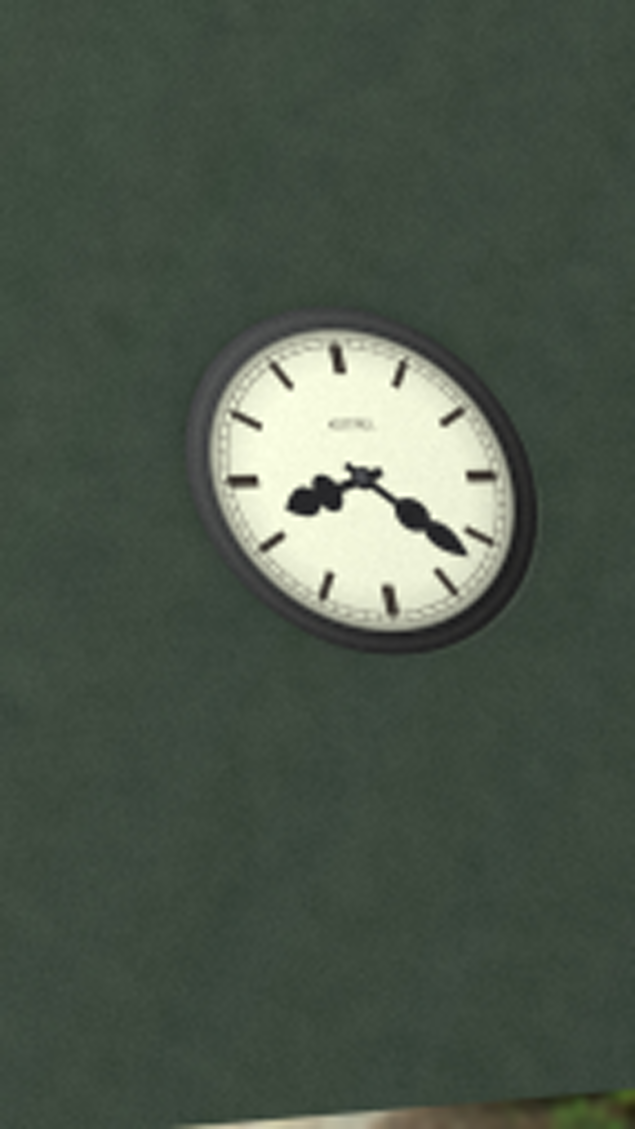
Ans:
8.22
